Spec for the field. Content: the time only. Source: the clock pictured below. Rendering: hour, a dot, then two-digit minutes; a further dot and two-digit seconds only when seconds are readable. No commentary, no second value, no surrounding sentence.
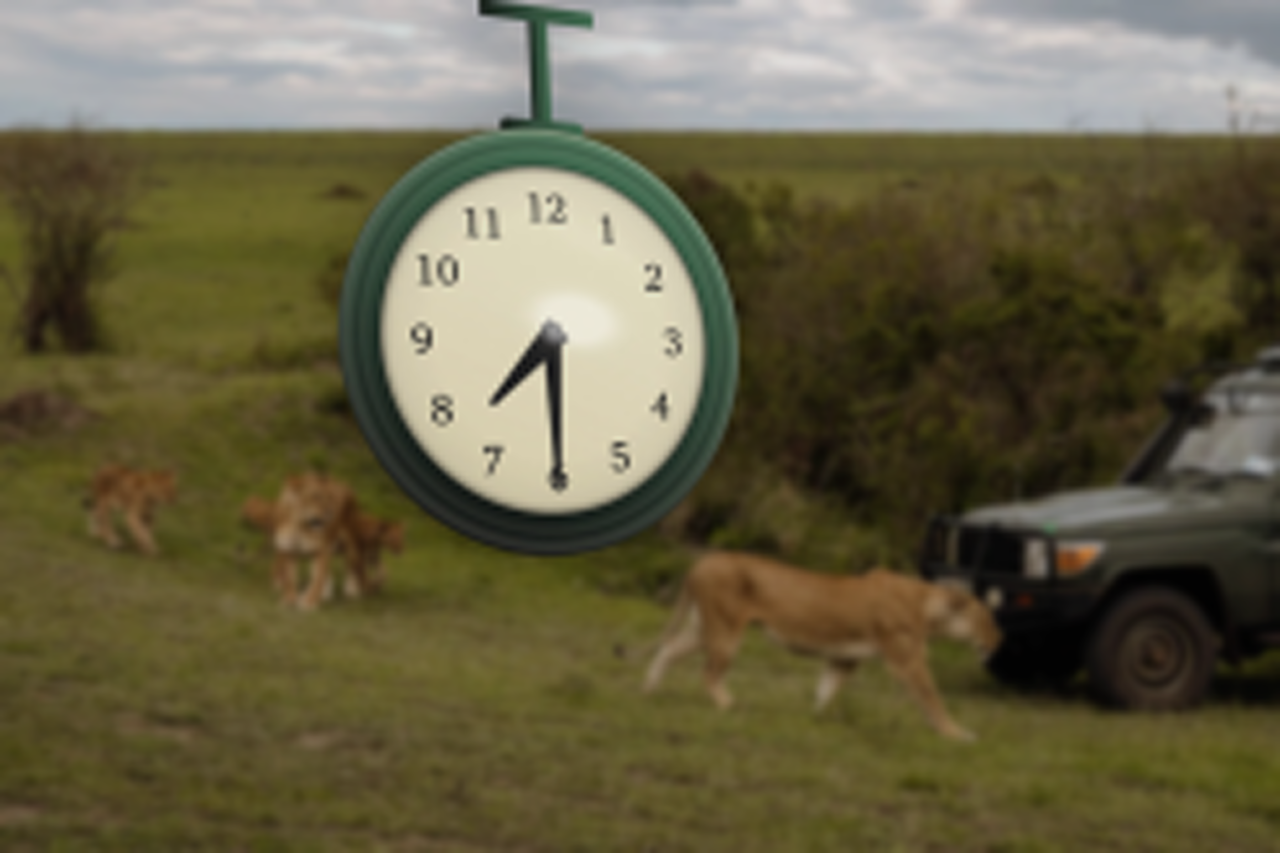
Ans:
7.30
